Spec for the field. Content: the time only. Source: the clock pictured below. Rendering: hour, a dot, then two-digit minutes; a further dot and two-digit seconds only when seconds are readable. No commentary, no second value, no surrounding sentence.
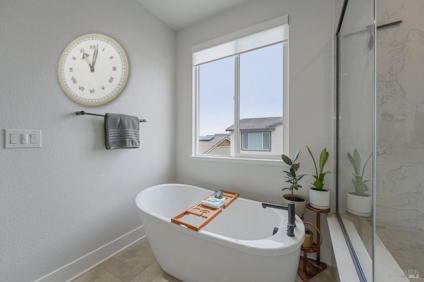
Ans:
11.02
